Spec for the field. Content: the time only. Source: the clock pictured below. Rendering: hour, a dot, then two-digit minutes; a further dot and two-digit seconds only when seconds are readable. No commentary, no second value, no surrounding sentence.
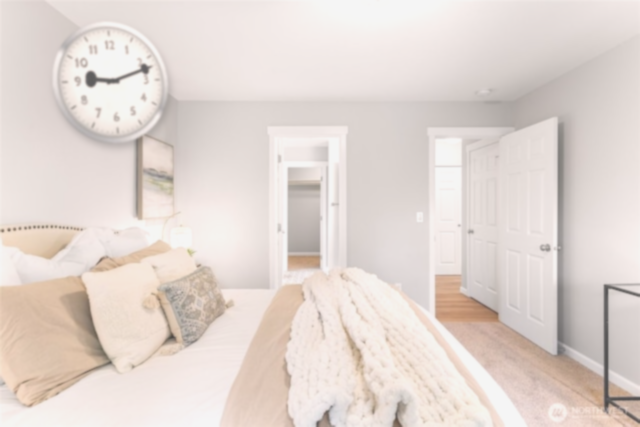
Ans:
9.12
